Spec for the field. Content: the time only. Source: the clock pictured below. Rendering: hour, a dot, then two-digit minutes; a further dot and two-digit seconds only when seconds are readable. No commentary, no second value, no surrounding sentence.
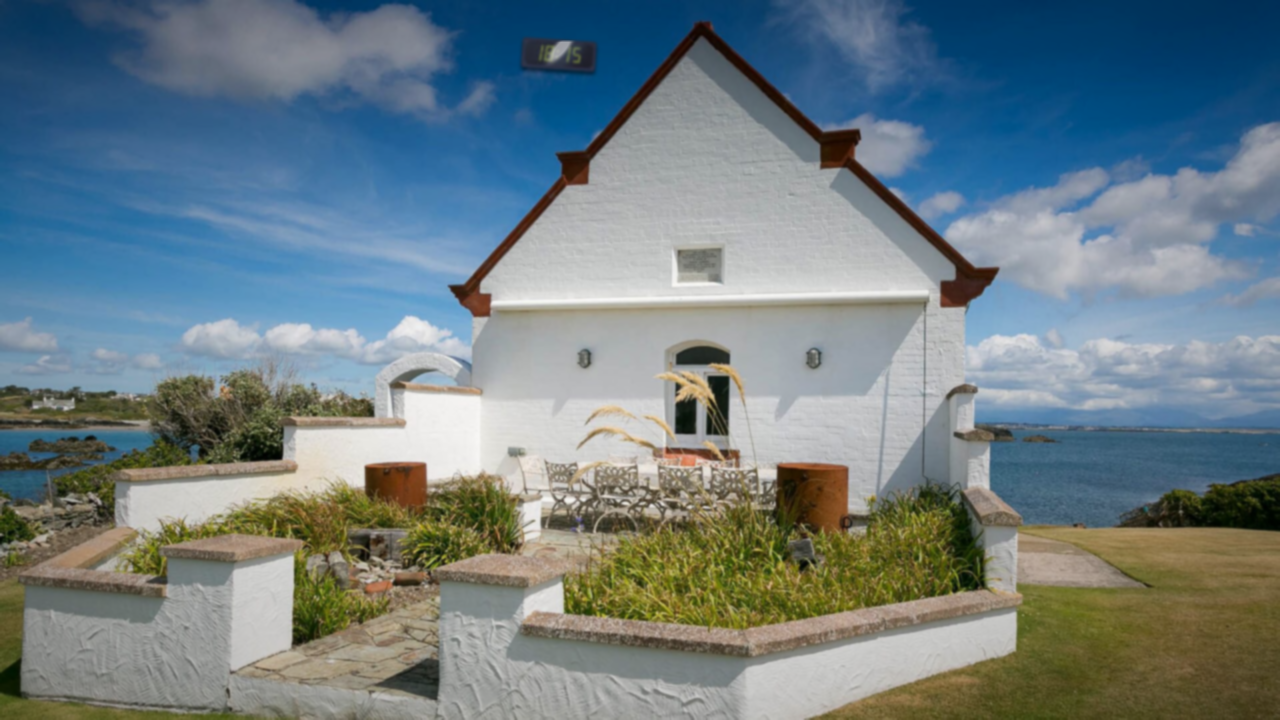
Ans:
18.15
